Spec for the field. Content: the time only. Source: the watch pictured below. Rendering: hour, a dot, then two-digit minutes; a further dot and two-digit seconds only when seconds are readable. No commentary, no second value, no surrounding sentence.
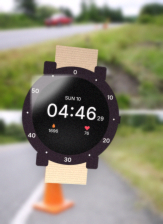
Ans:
4.46
